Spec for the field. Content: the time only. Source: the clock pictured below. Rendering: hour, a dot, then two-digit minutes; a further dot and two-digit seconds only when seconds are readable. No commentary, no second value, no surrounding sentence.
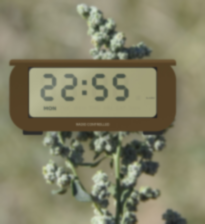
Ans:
22.55
